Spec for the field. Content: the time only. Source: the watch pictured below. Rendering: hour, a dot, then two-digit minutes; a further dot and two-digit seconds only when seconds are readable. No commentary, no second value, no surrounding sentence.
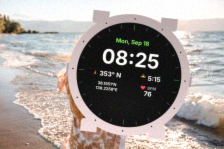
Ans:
8.25
